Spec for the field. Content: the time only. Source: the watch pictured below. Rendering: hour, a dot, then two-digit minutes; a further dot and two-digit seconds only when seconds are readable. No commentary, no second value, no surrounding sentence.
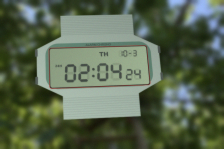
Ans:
2.04.24
